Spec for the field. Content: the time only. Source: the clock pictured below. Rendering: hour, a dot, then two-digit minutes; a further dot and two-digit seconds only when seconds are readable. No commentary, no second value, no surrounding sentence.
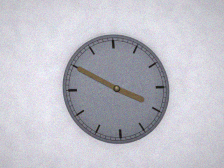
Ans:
3.50
